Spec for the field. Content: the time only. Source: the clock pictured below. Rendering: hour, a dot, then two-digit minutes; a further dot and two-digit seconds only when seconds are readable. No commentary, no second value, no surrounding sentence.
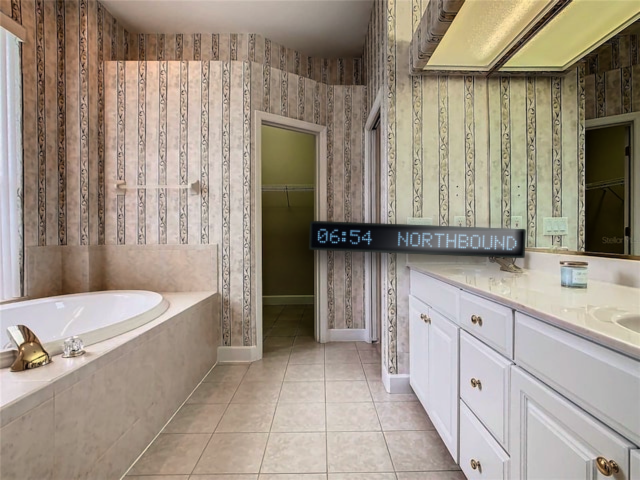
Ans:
6.54
